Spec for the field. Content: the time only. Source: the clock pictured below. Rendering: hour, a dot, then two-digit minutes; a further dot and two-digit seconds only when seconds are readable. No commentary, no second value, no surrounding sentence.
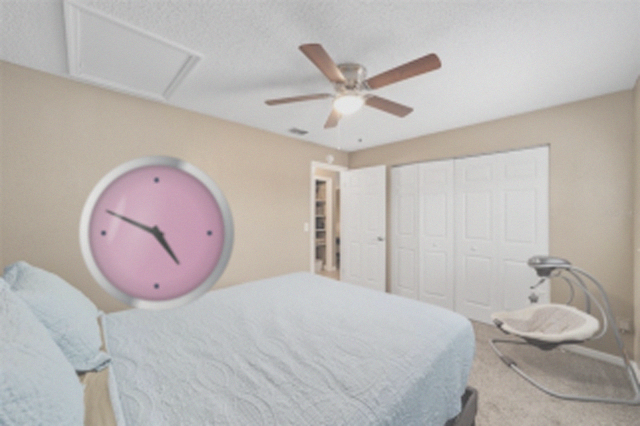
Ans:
4.49
